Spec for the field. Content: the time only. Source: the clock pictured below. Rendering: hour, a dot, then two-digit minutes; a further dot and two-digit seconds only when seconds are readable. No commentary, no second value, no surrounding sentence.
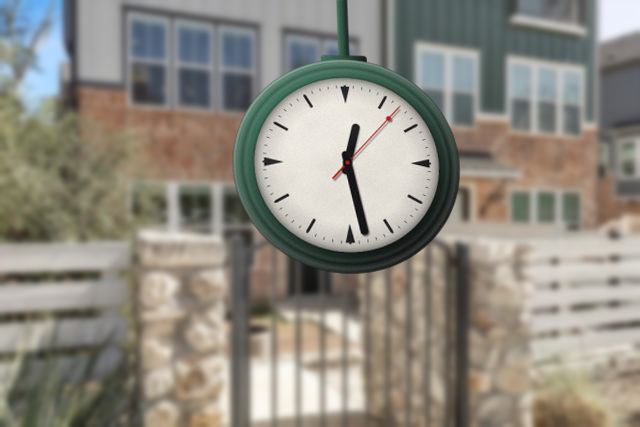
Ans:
12.28.07
